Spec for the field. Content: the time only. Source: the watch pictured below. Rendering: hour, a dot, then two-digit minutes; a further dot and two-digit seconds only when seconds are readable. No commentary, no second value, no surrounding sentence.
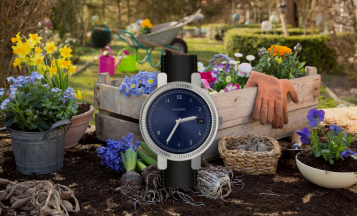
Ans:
2.35
